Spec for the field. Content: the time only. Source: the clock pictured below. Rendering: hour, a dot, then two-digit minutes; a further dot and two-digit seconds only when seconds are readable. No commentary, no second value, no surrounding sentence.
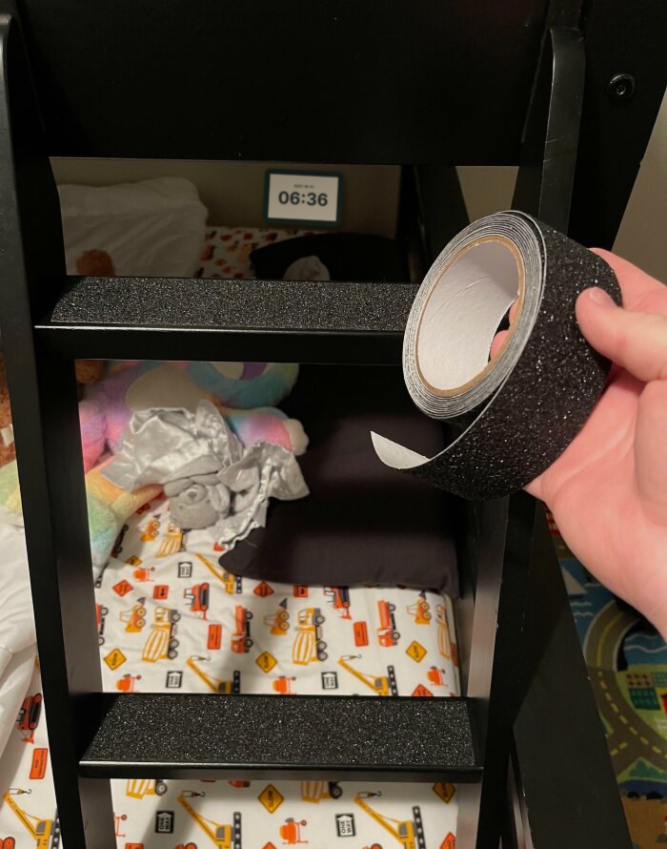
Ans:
6.36
